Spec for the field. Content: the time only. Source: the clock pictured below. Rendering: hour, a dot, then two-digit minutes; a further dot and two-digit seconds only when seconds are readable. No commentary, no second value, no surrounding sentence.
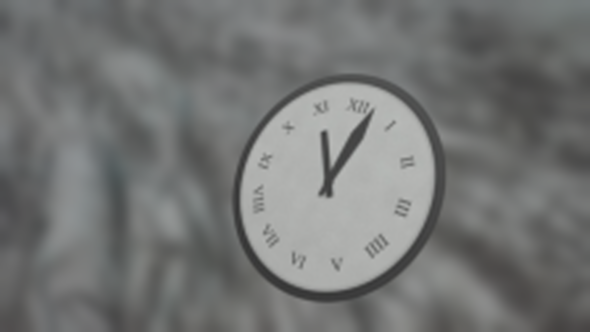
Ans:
11.02
